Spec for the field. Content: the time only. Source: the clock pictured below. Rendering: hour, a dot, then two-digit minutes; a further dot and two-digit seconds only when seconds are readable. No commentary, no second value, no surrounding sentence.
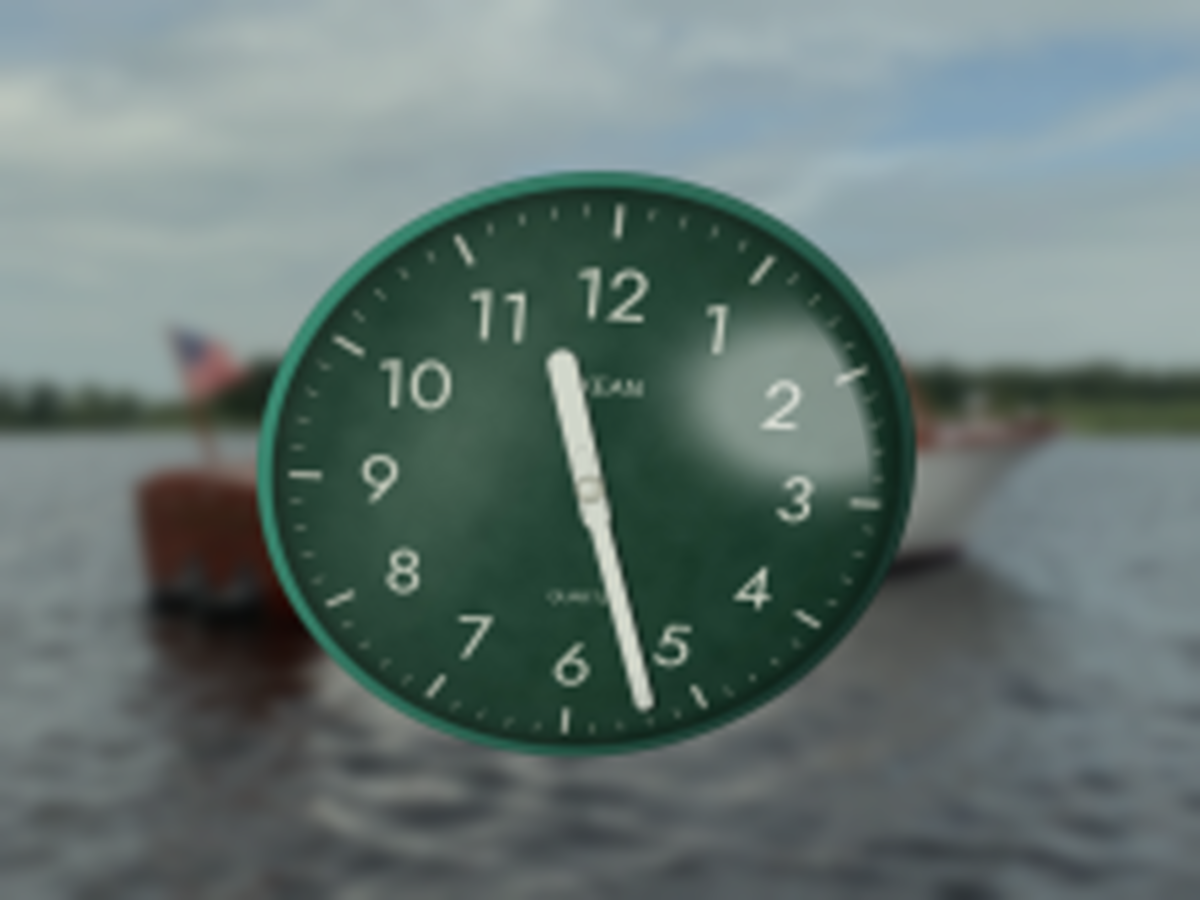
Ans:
11.27
